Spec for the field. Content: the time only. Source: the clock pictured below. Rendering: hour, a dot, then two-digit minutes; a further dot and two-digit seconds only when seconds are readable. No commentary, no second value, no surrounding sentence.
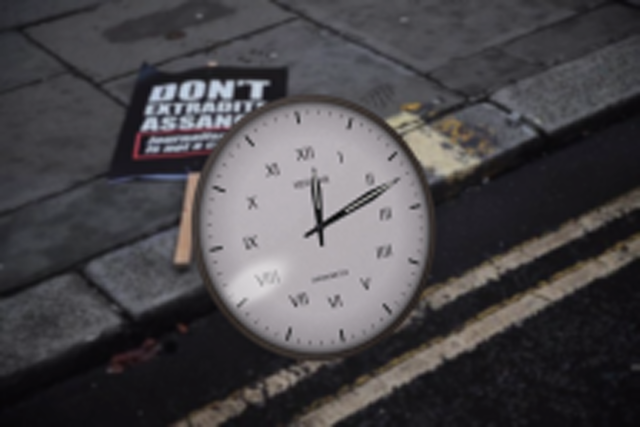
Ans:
12.12
